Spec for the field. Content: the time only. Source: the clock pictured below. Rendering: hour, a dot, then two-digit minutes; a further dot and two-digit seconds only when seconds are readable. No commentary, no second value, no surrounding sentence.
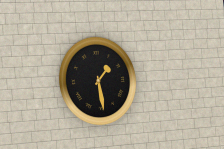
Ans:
1.29
